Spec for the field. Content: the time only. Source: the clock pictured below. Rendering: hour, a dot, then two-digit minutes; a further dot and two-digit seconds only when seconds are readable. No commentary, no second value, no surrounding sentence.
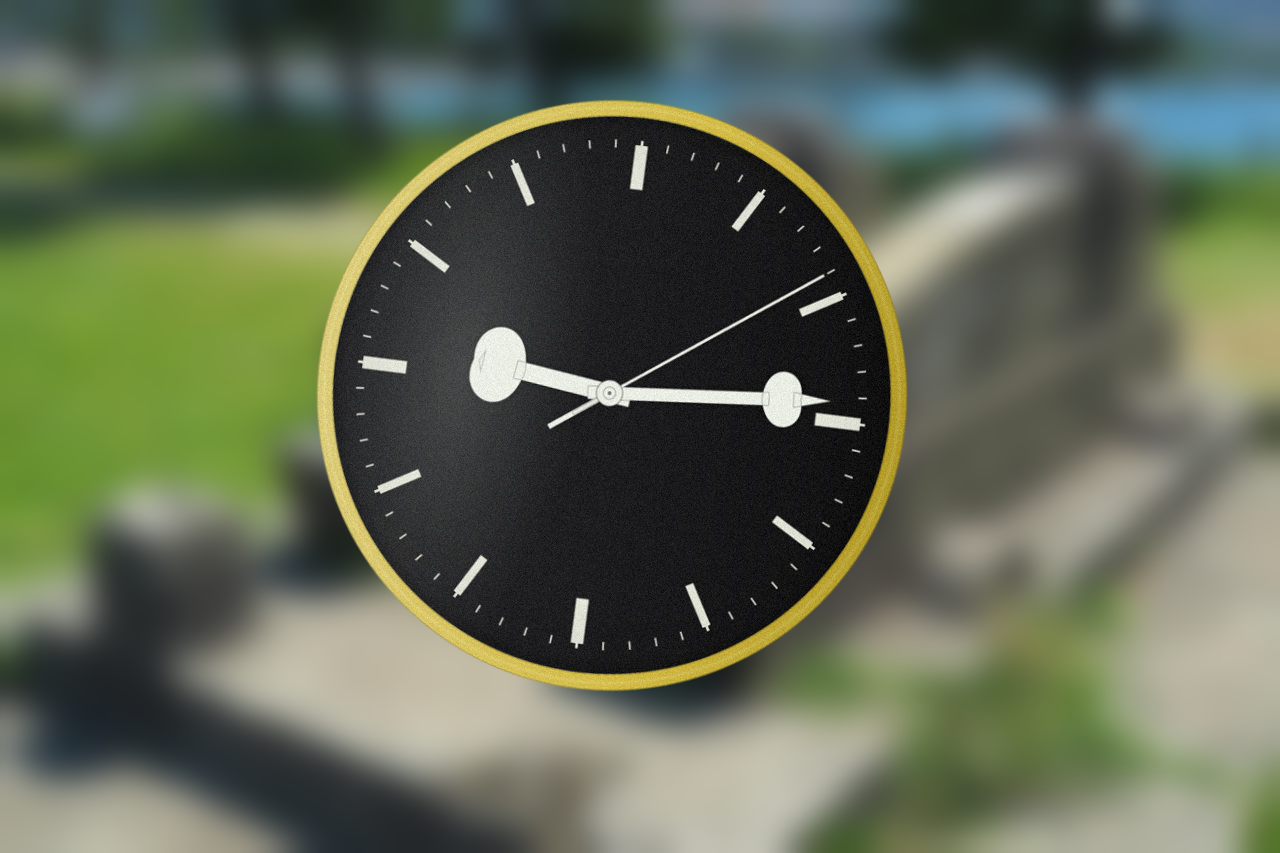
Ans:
9.14.09
